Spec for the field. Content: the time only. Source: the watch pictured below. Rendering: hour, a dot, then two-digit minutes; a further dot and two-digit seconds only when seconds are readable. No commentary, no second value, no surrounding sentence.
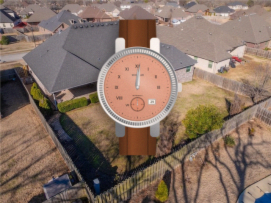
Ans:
12.01
